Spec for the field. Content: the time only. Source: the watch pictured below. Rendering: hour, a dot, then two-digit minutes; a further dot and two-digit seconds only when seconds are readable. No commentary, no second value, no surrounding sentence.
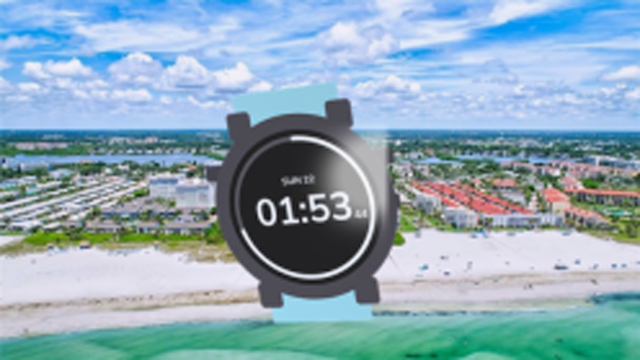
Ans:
1.53
